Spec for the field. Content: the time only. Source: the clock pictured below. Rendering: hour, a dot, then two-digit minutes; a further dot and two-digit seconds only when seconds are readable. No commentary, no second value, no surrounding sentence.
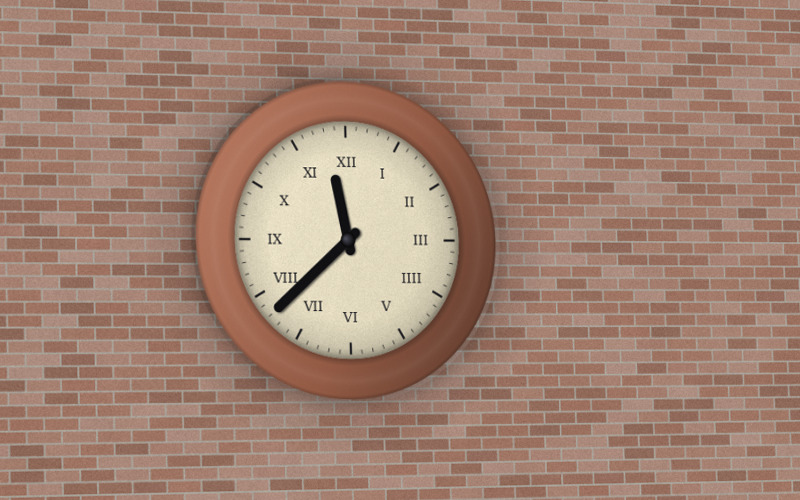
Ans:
11.38
